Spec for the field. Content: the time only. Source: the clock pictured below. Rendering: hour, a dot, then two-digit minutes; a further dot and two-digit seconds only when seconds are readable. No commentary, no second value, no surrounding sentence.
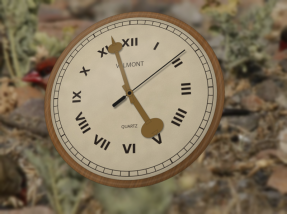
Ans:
4.57.09
